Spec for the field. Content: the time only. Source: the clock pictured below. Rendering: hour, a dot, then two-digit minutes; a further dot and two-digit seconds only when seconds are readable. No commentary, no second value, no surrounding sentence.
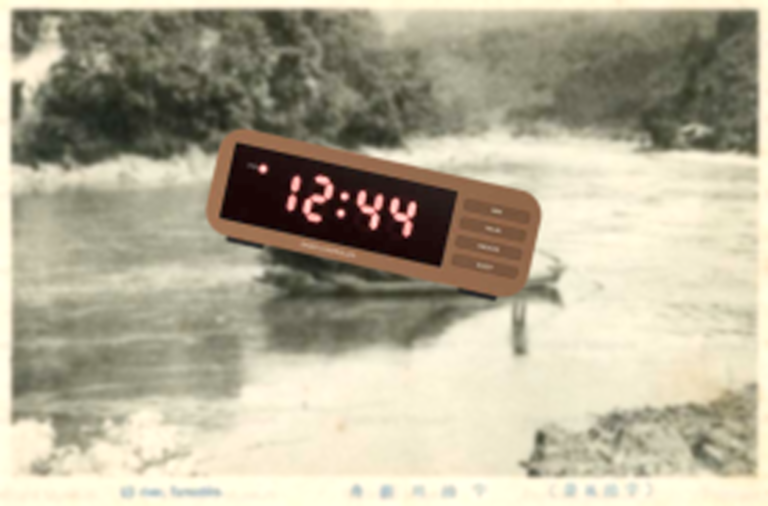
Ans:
12.44
